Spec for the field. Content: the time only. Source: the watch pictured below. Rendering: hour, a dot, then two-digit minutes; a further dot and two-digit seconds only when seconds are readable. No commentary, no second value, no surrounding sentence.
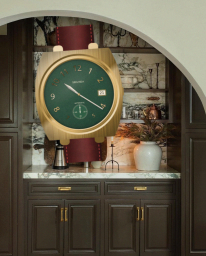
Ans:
10.21
